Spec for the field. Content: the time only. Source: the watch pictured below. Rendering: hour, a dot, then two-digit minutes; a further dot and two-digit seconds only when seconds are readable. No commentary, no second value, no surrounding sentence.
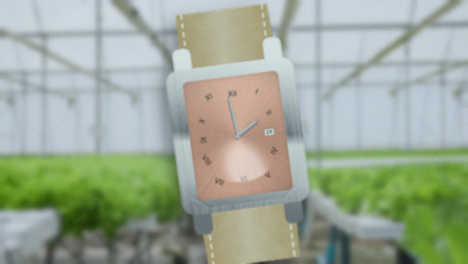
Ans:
1.59
